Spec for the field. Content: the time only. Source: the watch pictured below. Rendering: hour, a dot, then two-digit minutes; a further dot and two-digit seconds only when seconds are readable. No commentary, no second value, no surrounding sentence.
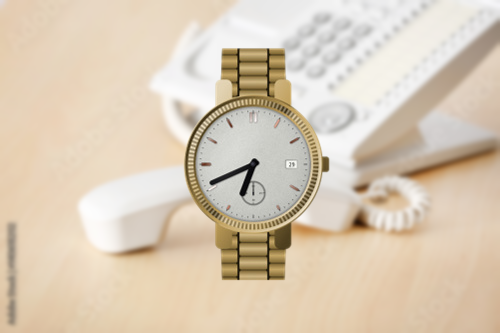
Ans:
6.41
